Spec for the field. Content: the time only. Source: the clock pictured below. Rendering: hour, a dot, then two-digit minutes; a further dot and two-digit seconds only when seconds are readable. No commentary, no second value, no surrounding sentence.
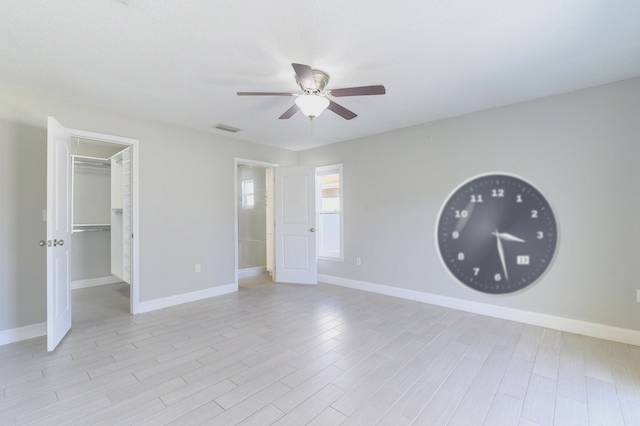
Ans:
3.28
